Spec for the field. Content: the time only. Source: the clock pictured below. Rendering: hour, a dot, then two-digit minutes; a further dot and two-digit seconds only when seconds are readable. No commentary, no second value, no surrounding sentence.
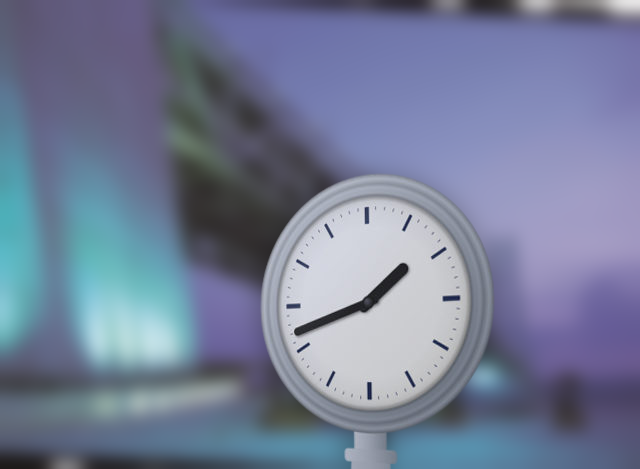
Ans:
1.42
